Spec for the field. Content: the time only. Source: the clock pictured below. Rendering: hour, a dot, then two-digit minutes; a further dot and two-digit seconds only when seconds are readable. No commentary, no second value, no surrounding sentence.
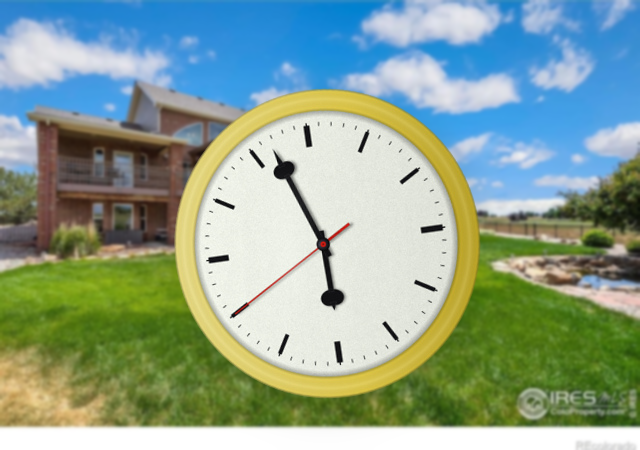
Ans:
5.56.40
